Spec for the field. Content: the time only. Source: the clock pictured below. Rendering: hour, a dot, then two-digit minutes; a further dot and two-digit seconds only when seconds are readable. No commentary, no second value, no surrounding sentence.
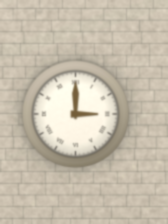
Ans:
3.00
